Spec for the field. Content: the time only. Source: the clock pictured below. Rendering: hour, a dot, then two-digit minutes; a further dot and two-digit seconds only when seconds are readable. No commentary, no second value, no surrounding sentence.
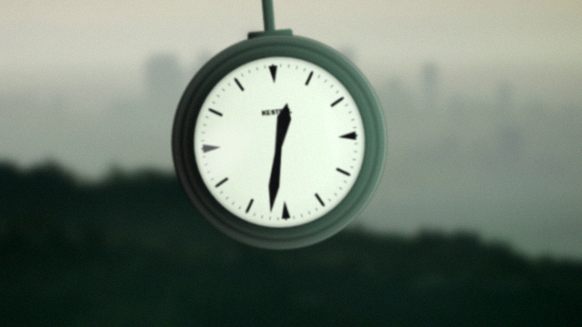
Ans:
12.32
